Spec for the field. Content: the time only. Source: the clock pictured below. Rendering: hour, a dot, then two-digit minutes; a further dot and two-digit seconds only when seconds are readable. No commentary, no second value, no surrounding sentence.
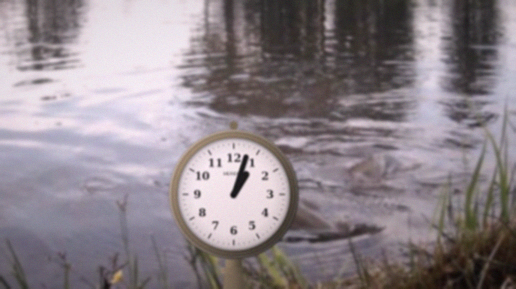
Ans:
1.03
